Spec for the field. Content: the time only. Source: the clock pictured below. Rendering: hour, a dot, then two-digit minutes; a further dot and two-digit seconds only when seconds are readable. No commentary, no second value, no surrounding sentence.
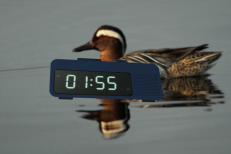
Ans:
1.55
